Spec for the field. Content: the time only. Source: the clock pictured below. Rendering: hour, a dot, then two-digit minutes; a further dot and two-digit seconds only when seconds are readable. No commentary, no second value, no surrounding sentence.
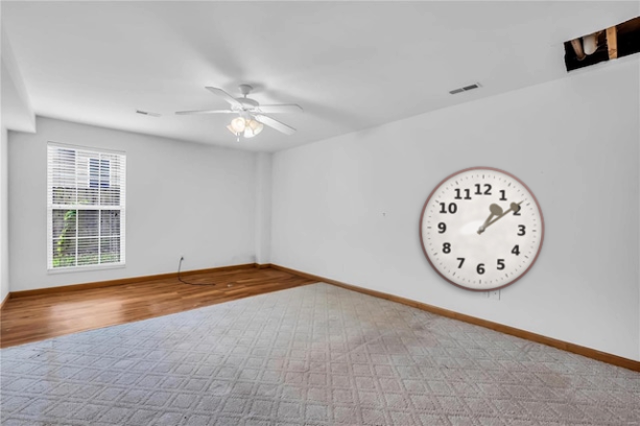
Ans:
1.09
